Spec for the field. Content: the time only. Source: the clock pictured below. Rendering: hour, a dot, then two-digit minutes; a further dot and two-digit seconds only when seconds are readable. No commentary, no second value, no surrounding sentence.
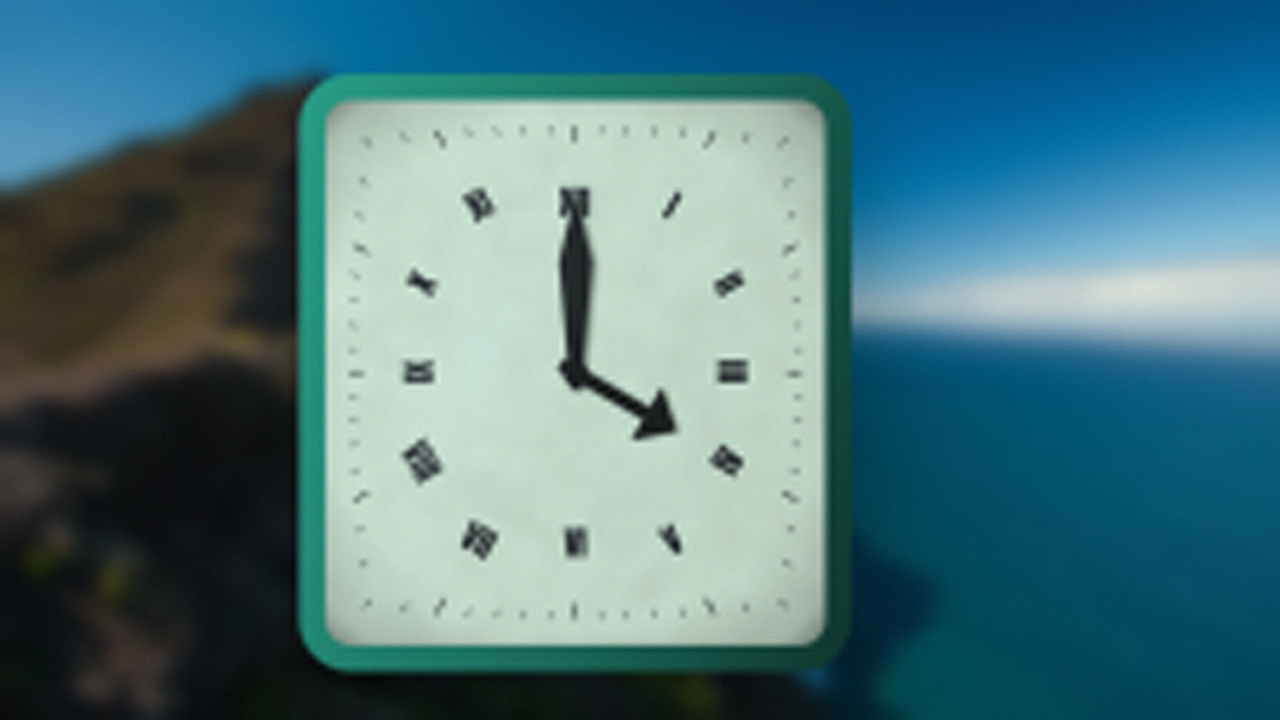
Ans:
4.00
